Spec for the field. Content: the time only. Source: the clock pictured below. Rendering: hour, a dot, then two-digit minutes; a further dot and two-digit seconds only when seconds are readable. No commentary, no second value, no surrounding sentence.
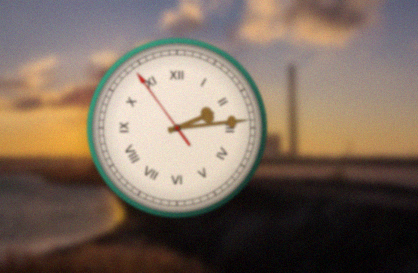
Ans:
2.13.54
